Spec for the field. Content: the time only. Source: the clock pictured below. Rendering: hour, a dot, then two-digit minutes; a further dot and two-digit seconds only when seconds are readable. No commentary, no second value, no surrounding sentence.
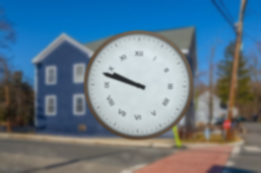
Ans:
9.48
